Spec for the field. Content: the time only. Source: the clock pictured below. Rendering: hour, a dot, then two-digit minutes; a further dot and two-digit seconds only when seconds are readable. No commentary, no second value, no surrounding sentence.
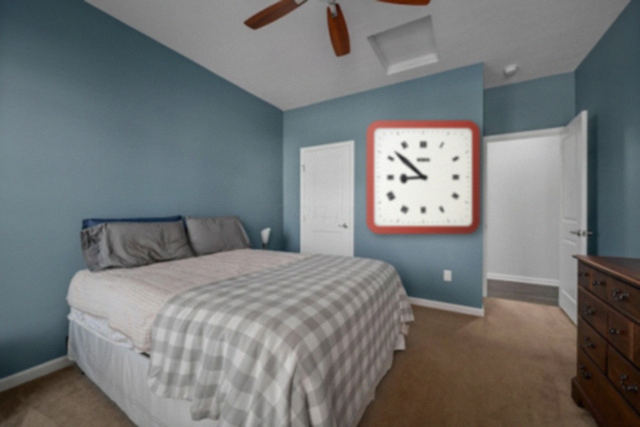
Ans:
8.52
